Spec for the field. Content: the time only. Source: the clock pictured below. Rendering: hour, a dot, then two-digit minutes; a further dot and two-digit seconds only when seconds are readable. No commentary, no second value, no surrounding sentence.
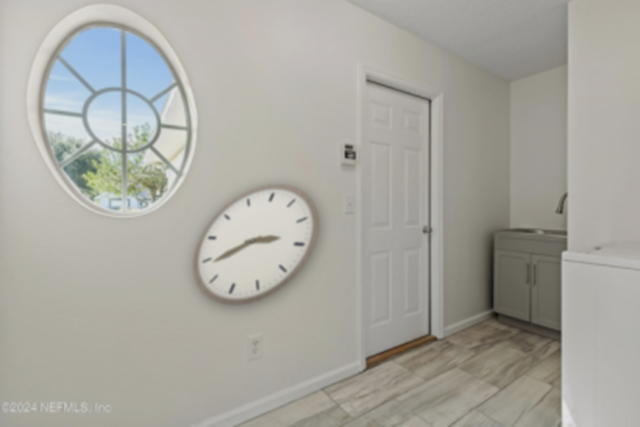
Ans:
2.39
